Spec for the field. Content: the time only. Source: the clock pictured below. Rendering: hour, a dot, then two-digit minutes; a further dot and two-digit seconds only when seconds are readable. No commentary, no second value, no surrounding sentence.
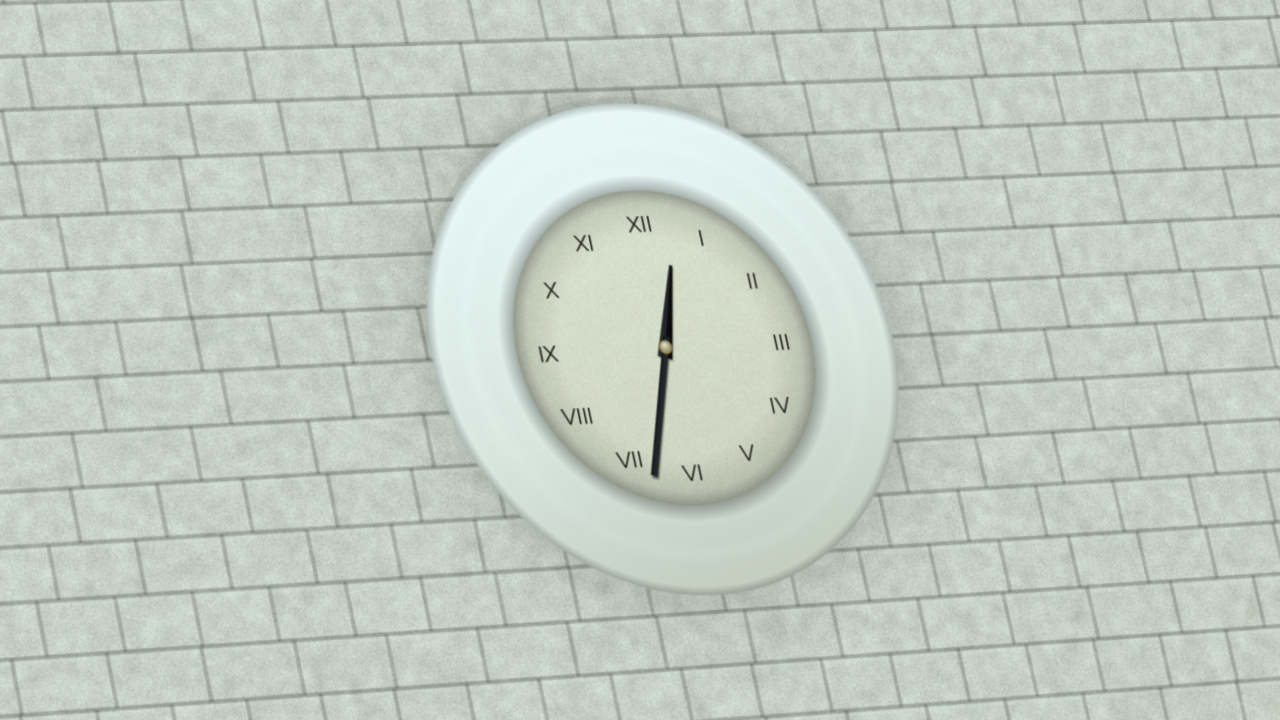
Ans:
12.33
